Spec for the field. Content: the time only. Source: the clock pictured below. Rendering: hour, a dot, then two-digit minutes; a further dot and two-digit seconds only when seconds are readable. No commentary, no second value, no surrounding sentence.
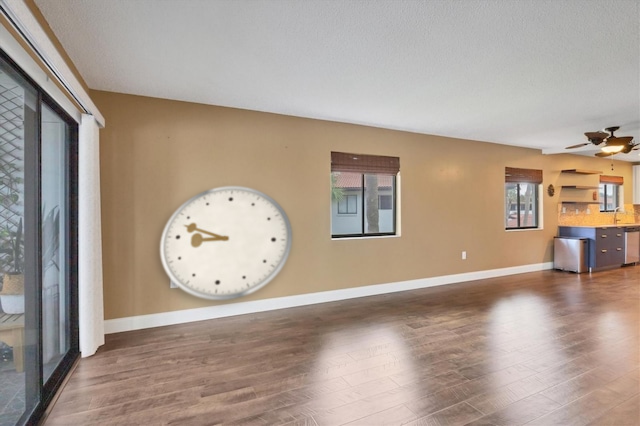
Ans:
8.48
